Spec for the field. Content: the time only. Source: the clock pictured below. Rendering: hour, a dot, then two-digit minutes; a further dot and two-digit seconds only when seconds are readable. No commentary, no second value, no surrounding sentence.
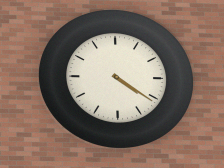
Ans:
4.21
